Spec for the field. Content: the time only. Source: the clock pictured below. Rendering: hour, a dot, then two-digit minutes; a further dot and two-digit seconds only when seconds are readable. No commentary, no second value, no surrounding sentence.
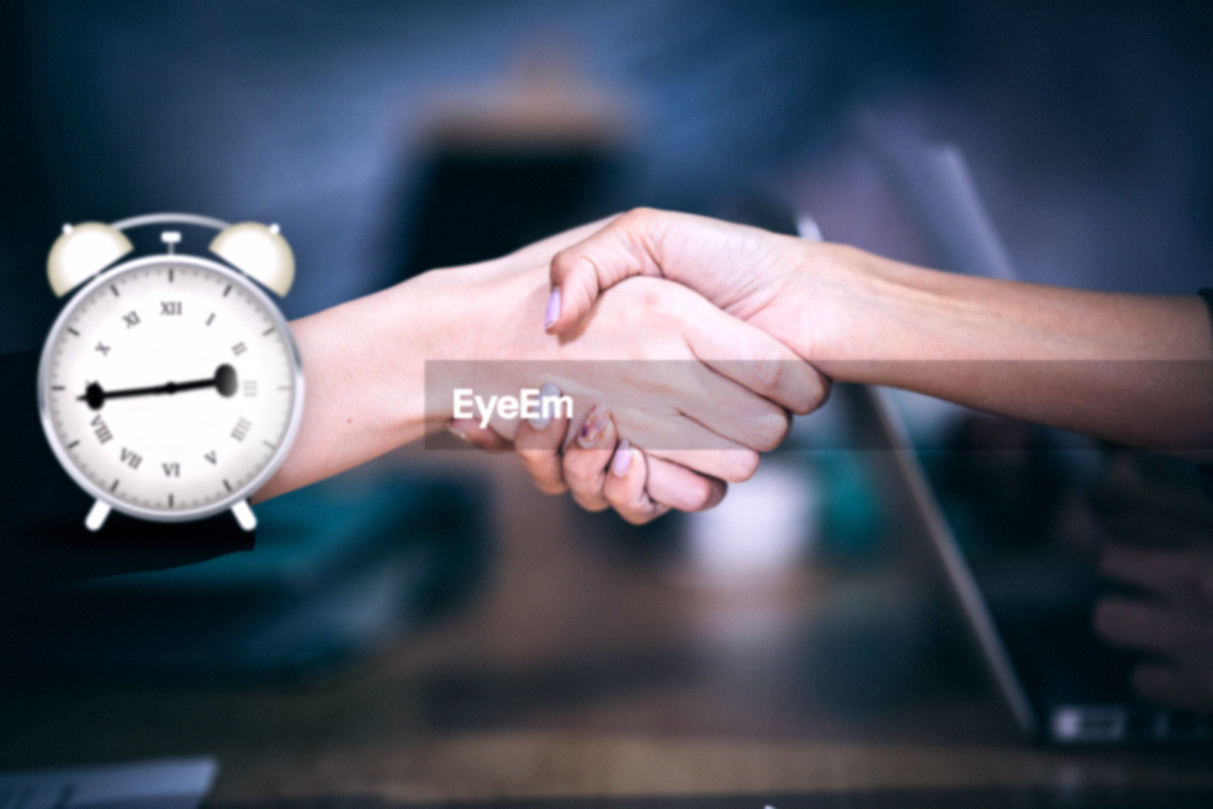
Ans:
2.44
